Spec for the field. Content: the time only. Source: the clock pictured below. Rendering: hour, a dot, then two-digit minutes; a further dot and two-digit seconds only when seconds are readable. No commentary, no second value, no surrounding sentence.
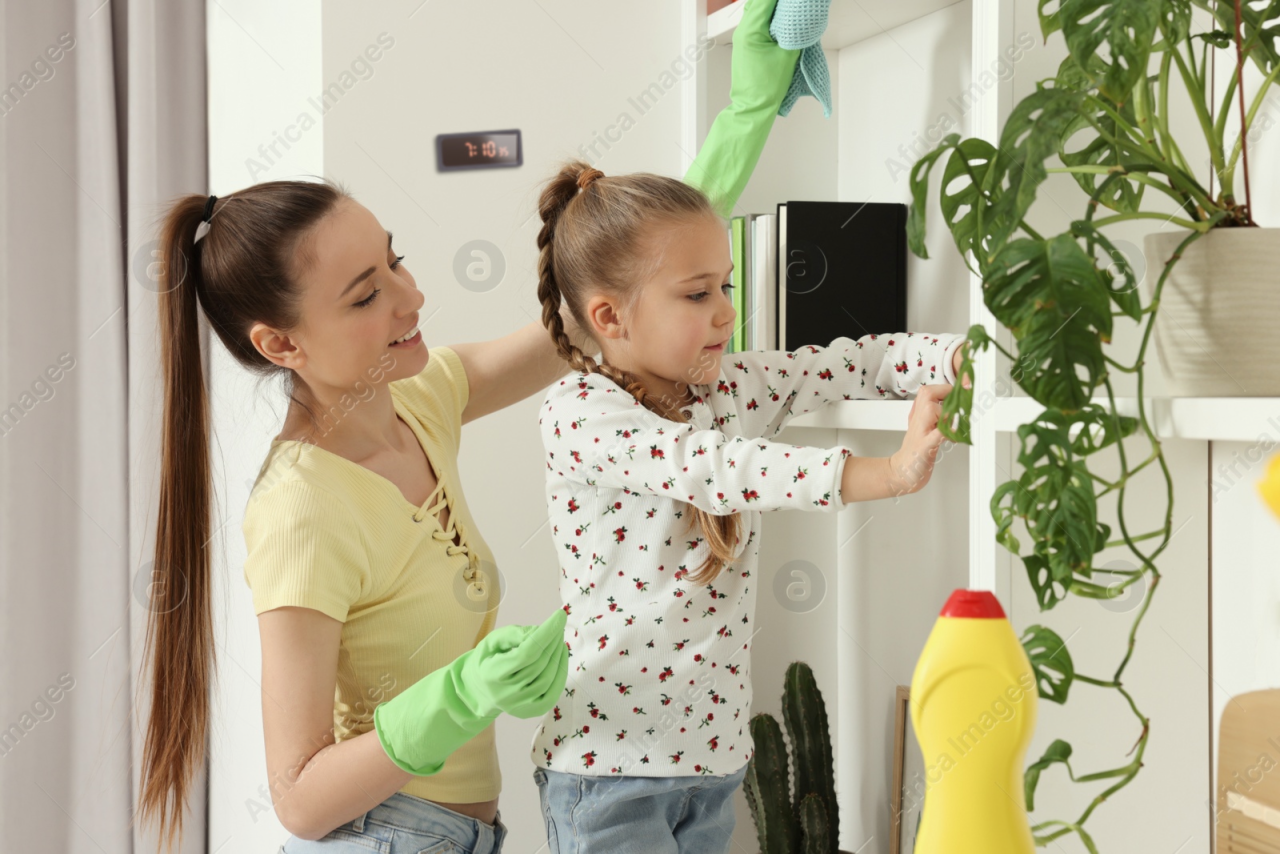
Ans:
7.10
